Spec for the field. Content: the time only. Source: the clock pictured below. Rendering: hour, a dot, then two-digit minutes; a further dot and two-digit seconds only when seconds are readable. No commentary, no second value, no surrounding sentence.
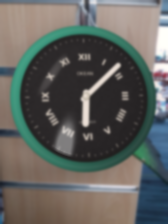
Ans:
6.08
